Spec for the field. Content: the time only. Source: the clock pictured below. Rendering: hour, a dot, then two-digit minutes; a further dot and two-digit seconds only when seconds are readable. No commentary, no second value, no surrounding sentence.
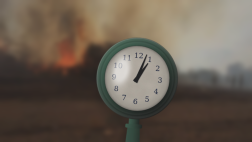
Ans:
1.03
